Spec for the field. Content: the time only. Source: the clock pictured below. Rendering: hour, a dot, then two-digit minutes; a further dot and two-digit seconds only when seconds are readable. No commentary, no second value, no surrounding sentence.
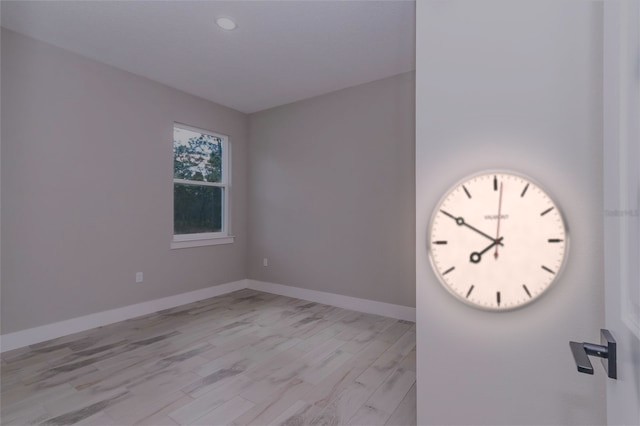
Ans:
7.50.01
